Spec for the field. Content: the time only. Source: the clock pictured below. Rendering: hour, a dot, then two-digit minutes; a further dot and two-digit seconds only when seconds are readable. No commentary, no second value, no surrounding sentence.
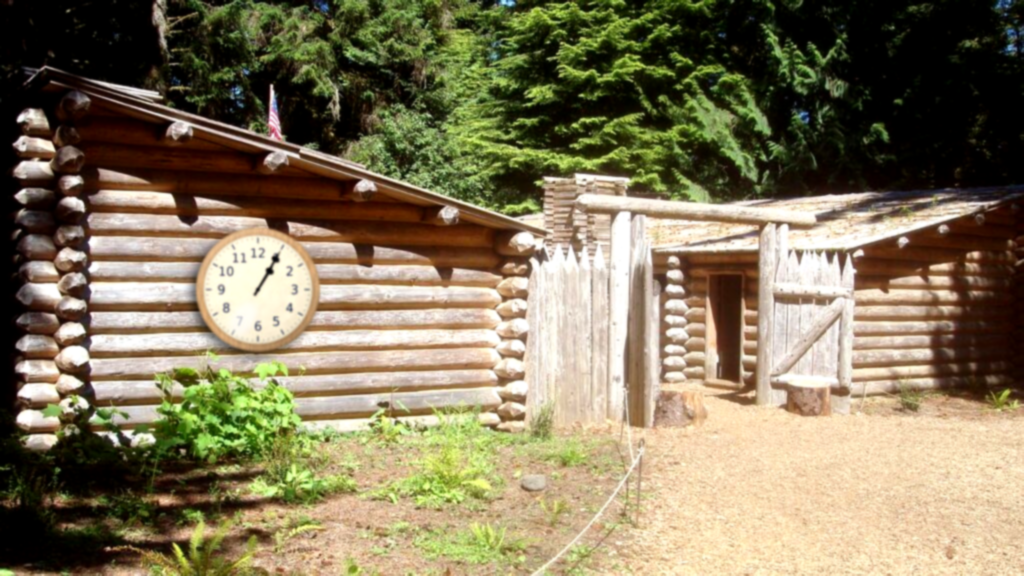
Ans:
1.05
